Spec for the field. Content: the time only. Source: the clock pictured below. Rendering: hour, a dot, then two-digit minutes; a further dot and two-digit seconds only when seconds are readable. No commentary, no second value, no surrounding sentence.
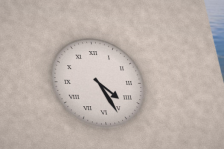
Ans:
4.26
